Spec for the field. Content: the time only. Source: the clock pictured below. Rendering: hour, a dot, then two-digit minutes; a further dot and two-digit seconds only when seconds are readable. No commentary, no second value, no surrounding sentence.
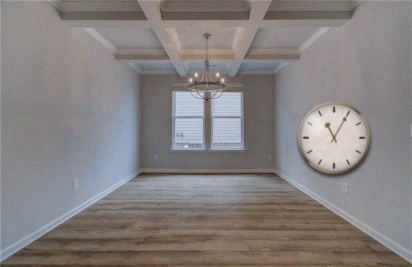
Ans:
11.05
